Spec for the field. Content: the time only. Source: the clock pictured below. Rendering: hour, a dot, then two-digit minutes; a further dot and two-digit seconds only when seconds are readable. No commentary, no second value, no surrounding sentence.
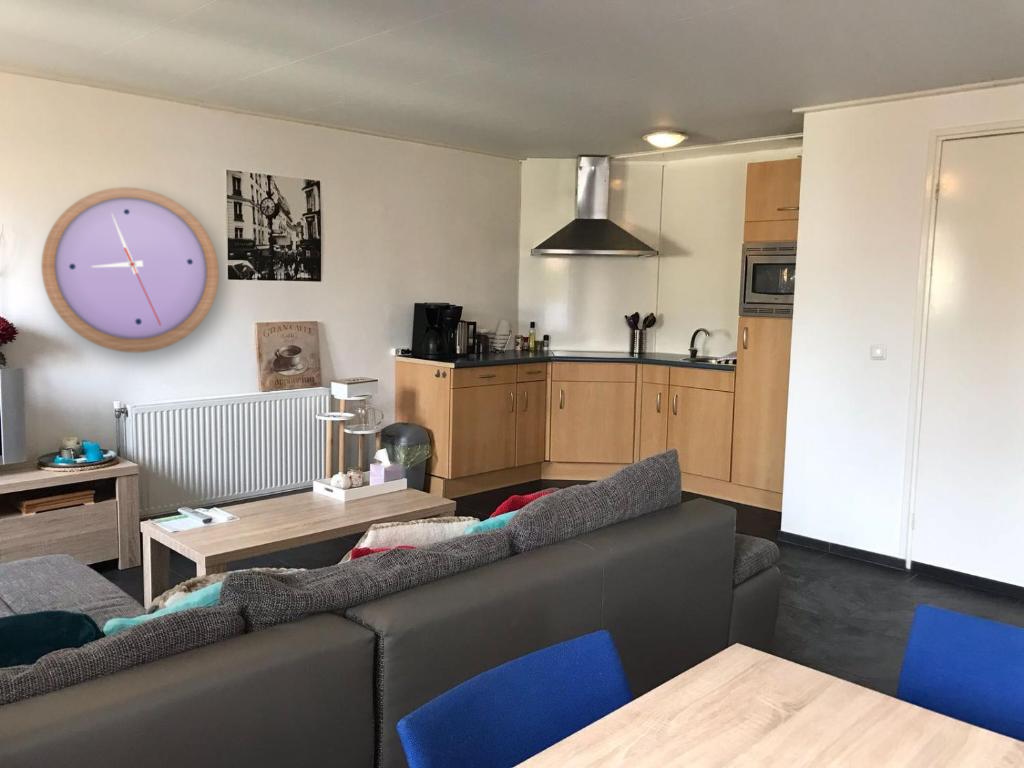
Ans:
8.57.27
